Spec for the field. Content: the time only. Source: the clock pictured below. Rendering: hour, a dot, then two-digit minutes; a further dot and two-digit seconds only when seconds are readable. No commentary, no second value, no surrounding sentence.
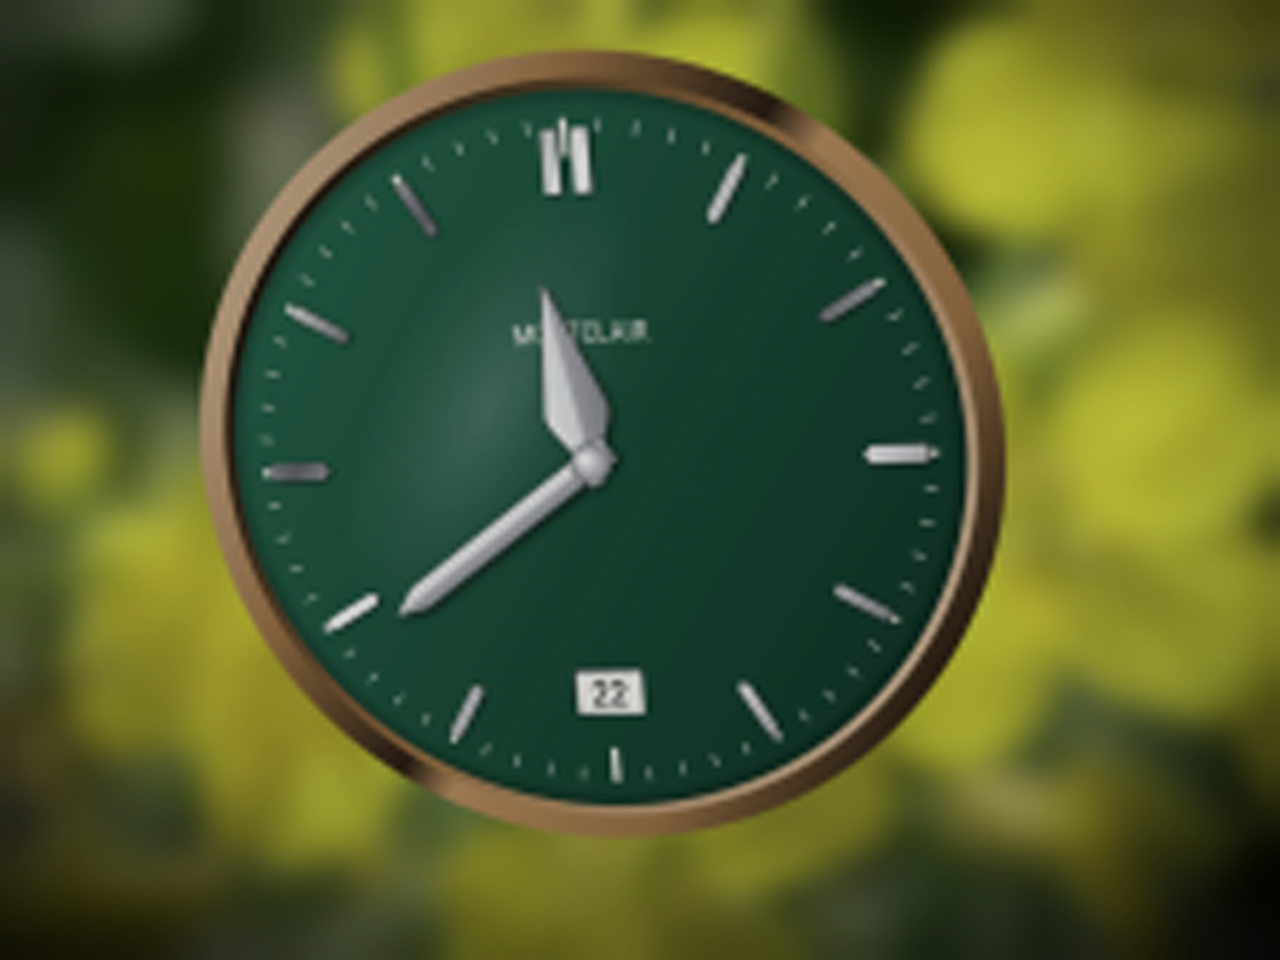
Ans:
11.39
